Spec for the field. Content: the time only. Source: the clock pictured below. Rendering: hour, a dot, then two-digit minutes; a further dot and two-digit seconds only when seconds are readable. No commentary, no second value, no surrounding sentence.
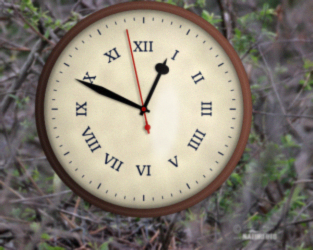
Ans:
12.48.58
